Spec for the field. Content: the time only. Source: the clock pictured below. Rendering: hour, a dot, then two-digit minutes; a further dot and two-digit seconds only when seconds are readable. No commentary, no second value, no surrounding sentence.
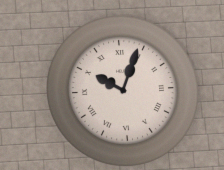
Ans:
10.04
